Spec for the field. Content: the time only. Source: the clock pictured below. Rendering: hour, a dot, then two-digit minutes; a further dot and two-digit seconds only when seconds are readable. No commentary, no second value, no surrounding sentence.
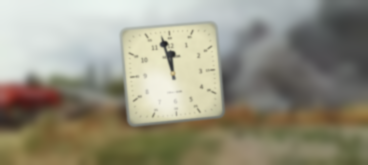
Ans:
11.58
